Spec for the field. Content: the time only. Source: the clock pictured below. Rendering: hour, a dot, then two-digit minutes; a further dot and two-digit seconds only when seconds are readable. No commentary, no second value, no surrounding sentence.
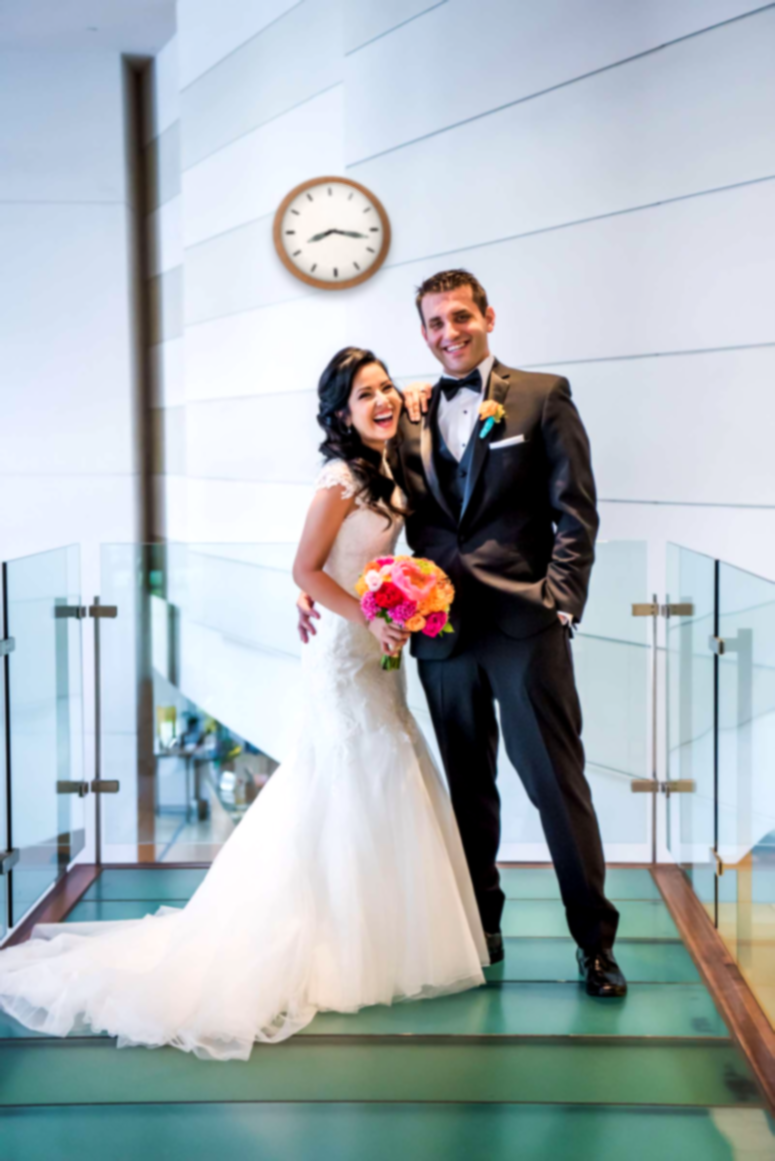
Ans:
8.17
